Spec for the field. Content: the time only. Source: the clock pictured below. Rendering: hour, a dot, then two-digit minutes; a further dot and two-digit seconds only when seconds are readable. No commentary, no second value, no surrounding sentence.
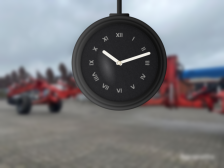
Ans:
10.12
